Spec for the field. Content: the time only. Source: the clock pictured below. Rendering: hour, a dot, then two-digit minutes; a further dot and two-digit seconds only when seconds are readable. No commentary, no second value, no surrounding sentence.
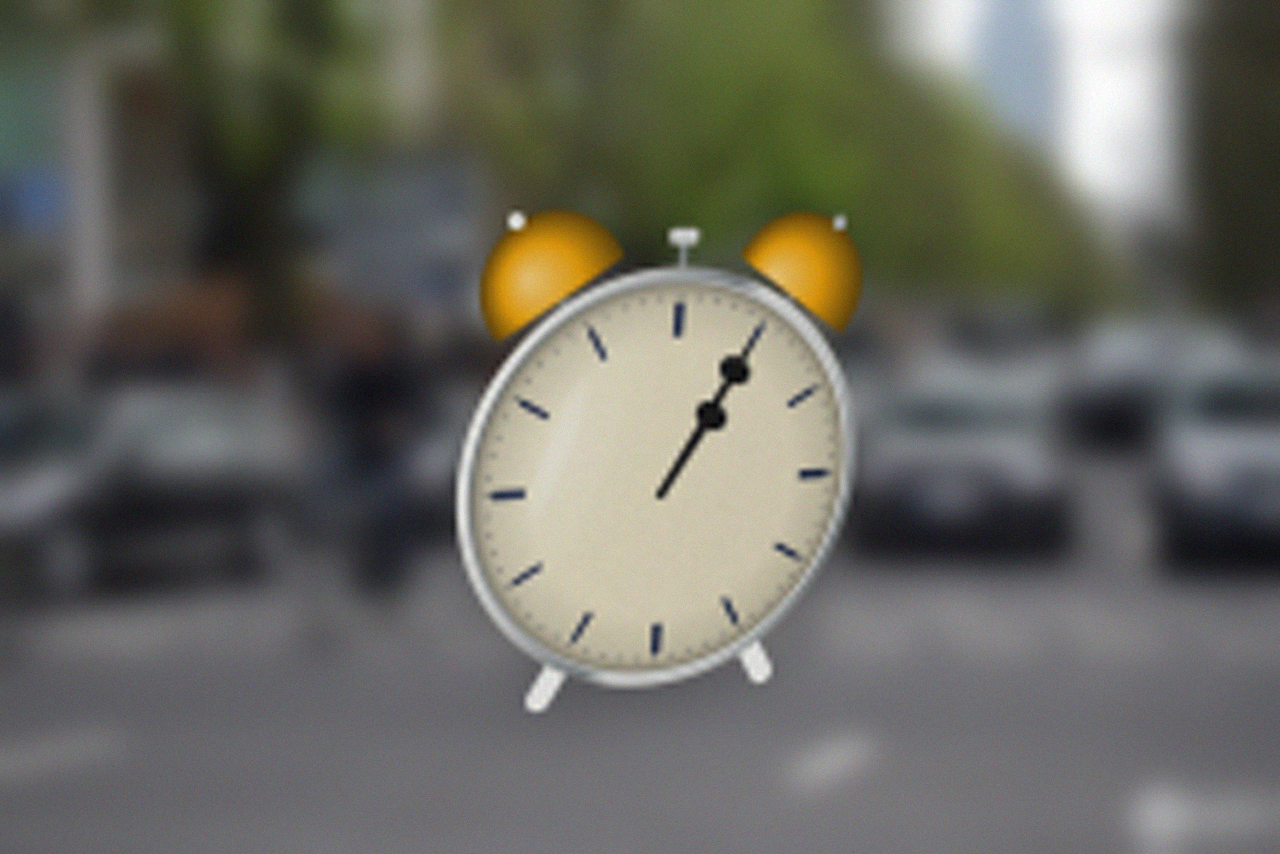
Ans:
1.05
